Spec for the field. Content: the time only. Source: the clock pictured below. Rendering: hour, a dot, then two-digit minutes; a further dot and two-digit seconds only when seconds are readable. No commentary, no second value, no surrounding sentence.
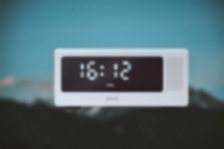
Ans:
16.12
